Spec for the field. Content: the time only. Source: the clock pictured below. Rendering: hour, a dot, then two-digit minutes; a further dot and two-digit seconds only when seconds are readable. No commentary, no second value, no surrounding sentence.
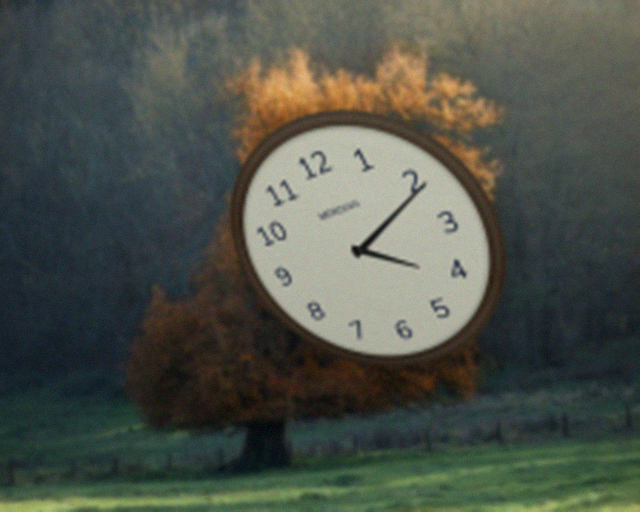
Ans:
4.11
